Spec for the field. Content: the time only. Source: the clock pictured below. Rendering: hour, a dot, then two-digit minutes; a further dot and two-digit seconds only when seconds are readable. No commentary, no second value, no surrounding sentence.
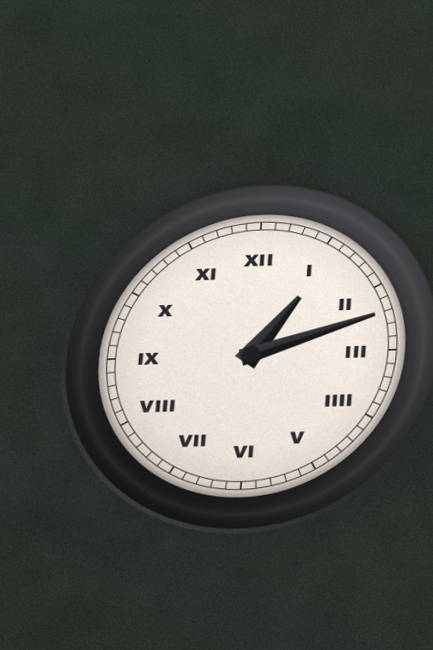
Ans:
1.12
